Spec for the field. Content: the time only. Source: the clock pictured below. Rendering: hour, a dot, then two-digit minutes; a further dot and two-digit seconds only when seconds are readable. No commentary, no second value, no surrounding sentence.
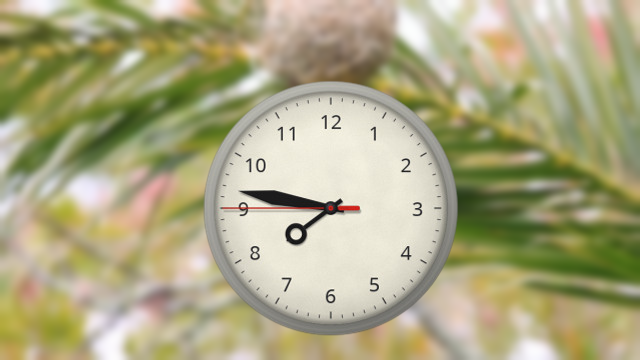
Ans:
7.46.45
